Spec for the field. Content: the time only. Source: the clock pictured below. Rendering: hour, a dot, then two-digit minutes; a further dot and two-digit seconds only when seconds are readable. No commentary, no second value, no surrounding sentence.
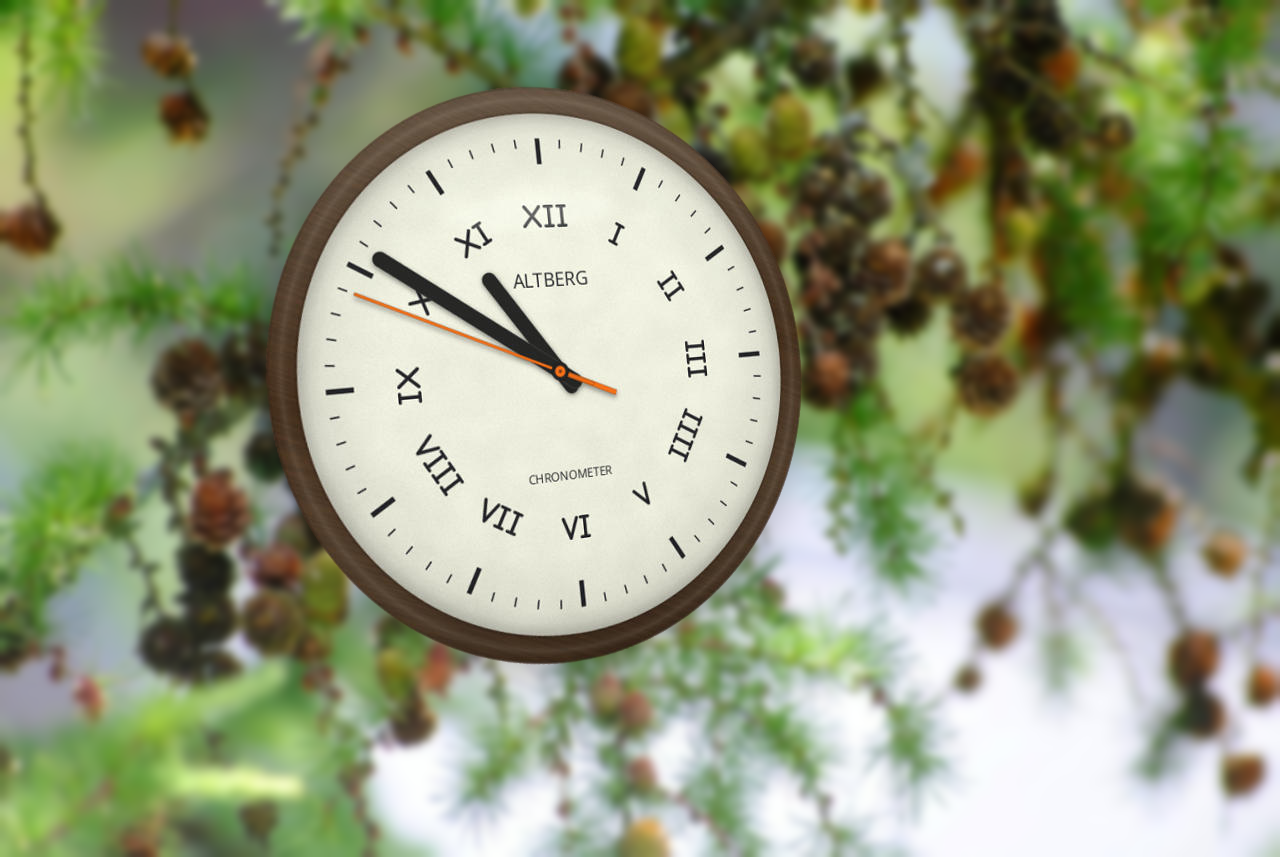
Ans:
10.50.49
